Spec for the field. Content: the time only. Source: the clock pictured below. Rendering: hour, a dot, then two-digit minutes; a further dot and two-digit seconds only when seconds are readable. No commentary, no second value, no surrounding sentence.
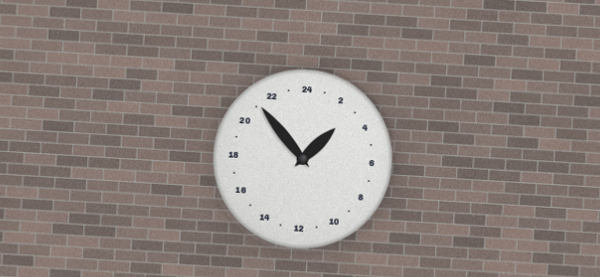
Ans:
2.53
